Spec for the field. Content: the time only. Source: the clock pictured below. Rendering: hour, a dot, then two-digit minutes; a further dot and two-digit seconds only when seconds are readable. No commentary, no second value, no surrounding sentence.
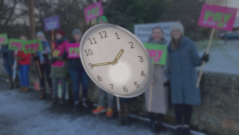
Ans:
1.45
